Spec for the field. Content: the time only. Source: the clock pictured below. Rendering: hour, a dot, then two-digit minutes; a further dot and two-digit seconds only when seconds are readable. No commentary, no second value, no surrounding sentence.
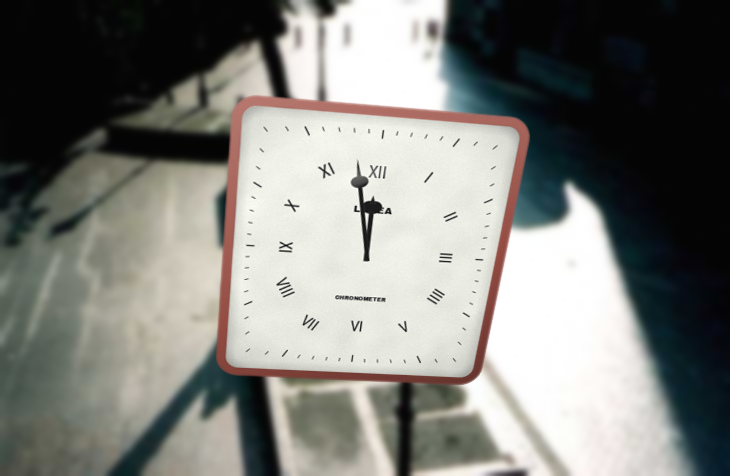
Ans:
11.58
